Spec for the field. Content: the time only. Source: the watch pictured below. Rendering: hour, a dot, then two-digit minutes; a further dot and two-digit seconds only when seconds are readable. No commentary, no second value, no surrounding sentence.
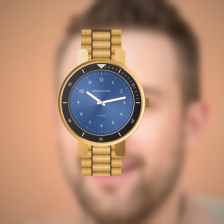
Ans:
10.13
